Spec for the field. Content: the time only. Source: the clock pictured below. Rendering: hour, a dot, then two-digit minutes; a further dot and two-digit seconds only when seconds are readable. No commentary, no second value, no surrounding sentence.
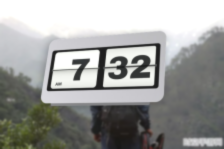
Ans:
7.32
